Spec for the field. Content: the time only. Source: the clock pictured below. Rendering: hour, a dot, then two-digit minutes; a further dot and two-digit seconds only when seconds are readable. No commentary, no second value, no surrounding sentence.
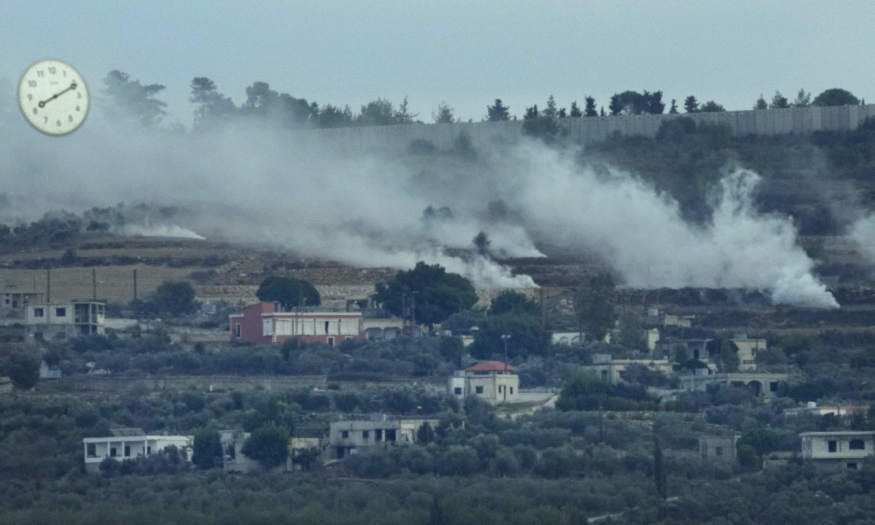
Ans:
8.11
